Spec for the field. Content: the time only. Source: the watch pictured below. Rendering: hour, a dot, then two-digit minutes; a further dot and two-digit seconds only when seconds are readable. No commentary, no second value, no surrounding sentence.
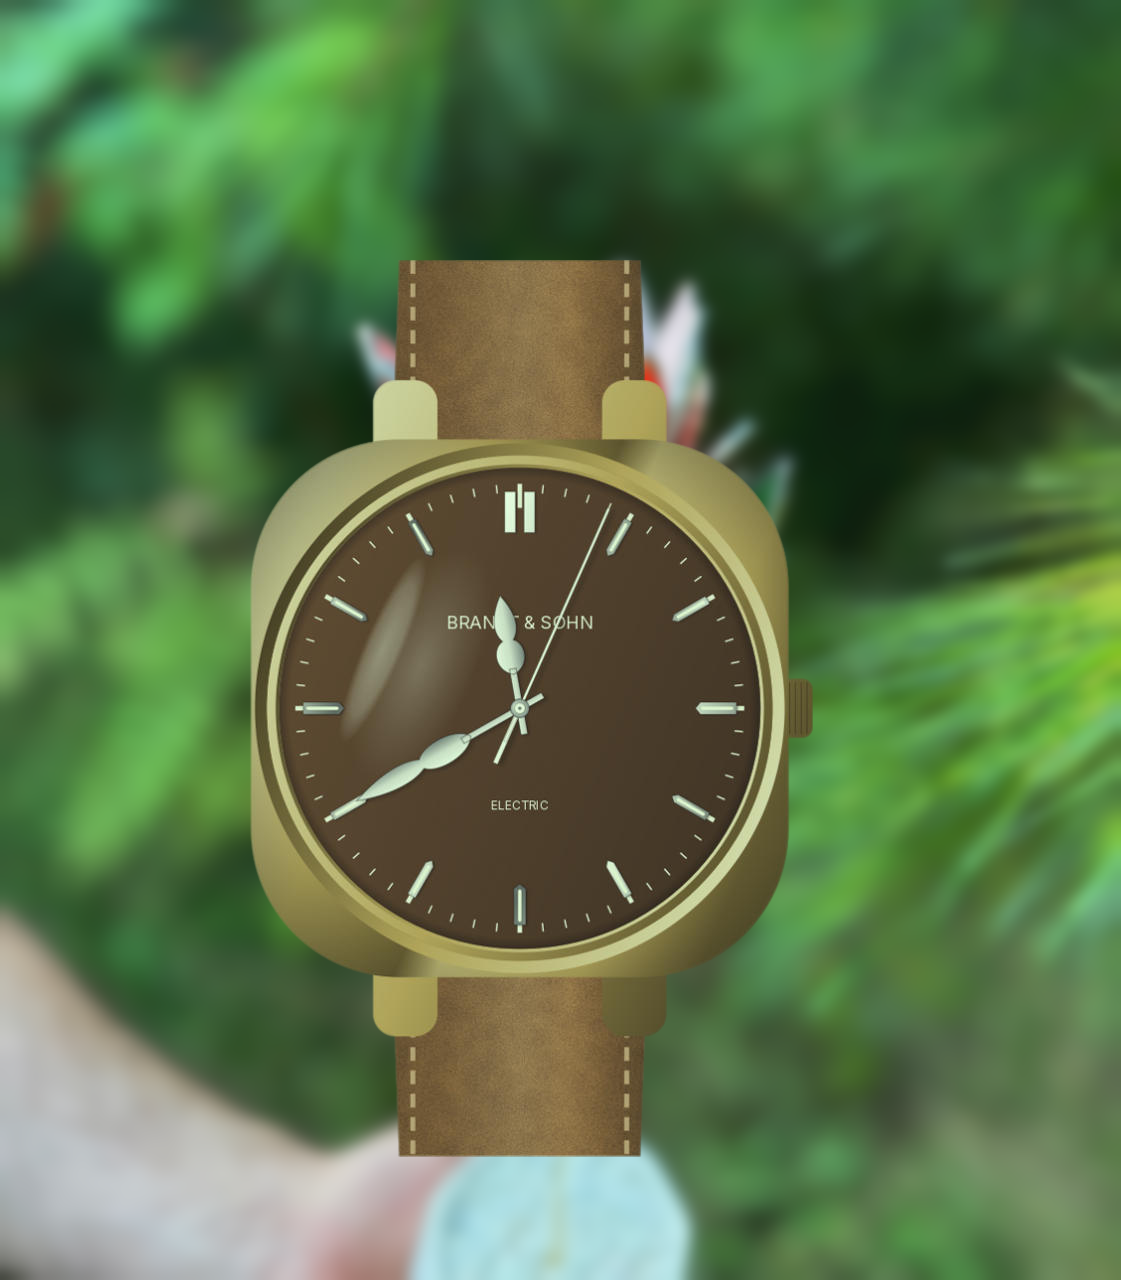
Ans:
11.40.04
